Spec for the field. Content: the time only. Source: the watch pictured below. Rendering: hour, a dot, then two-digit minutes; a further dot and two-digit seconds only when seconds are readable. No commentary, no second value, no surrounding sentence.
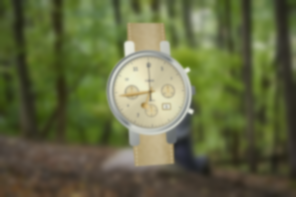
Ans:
6.44
